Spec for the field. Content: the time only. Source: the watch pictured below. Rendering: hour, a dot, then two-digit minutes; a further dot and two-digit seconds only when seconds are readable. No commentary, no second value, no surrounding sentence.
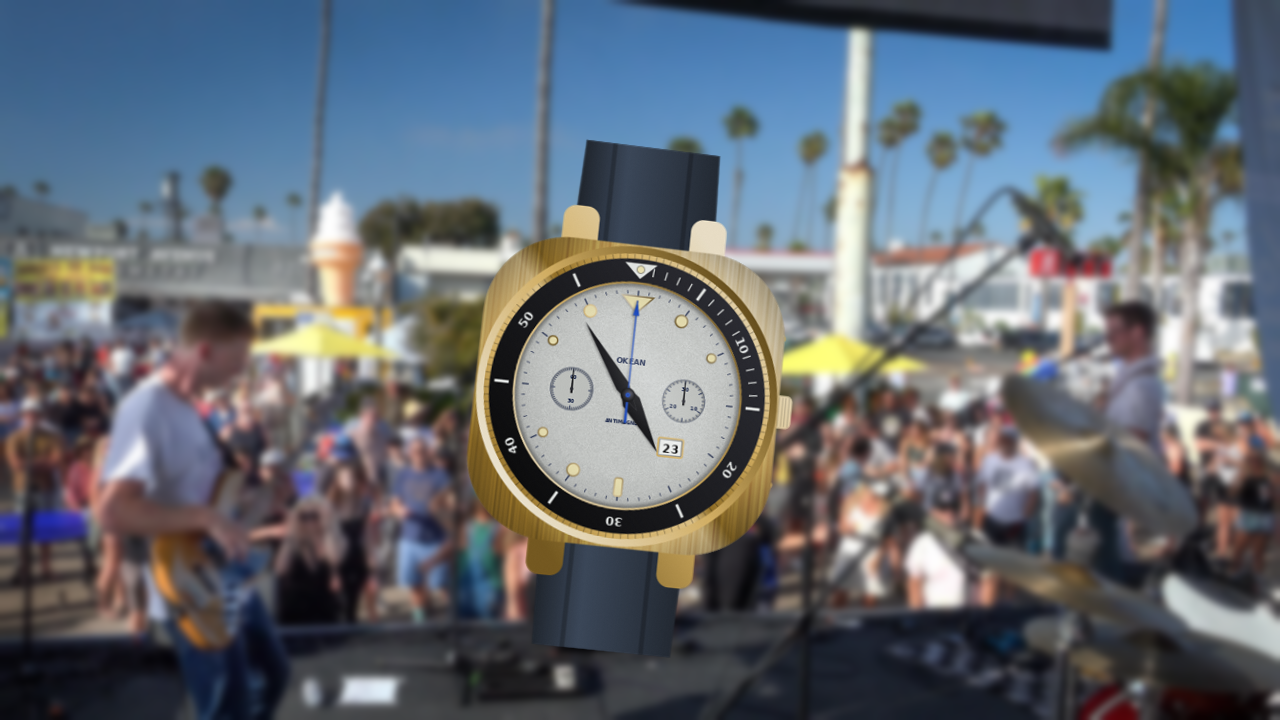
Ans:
4.54
